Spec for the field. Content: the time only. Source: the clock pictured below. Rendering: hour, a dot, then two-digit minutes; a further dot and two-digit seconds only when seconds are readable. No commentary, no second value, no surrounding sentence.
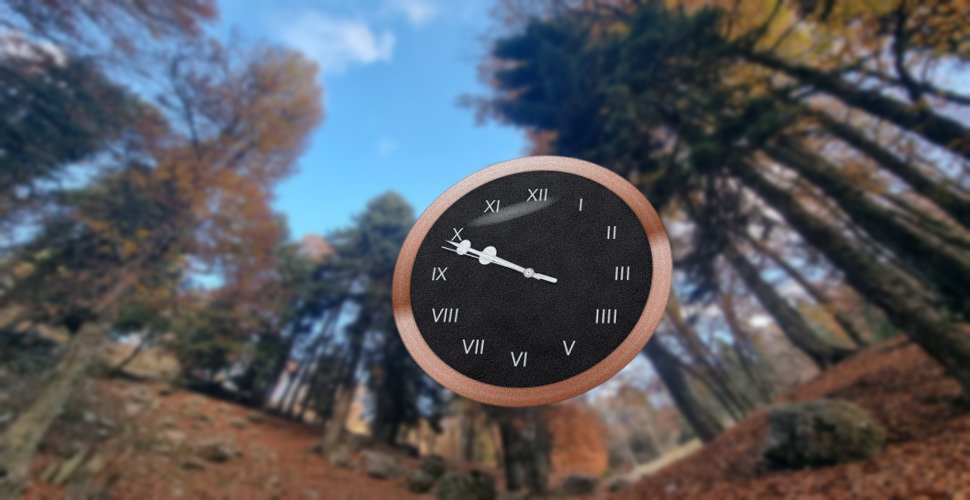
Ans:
9.48.48
